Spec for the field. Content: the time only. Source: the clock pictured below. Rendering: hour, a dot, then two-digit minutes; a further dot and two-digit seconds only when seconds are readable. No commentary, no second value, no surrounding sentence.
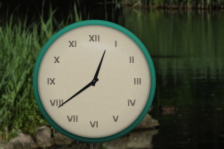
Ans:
12.39
